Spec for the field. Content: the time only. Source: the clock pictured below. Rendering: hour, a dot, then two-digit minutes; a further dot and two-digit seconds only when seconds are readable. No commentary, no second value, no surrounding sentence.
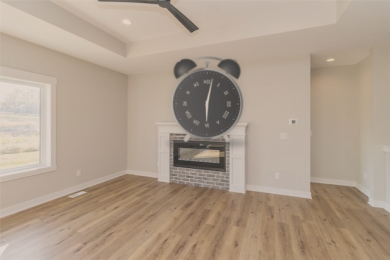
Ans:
6.02
